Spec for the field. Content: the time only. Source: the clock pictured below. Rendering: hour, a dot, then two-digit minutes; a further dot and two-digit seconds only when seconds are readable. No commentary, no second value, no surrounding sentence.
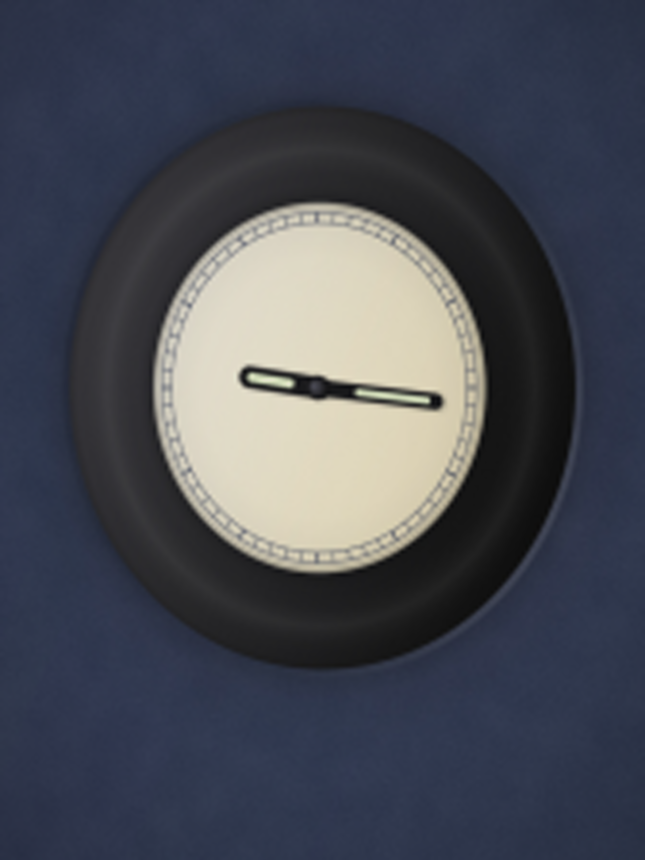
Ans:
9.16
